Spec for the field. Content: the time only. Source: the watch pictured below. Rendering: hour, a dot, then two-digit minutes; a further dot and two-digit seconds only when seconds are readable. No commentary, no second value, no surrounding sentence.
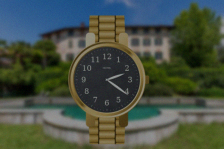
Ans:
2.21
